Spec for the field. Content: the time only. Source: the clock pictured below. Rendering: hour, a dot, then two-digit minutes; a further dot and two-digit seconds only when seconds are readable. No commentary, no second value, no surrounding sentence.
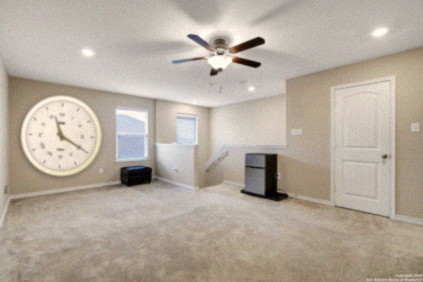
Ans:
11.20
